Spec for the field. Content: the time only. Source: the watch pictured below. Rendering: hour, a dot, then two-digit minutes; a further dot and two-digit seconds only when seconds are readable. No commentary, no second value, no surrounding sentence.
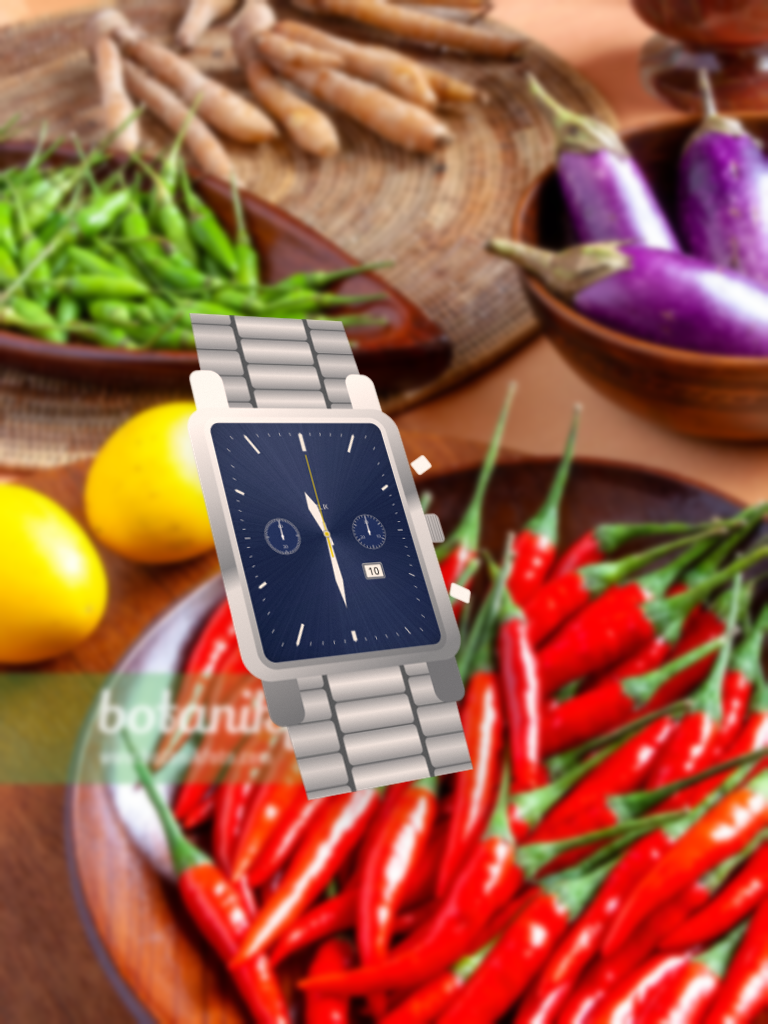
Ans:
11.30
